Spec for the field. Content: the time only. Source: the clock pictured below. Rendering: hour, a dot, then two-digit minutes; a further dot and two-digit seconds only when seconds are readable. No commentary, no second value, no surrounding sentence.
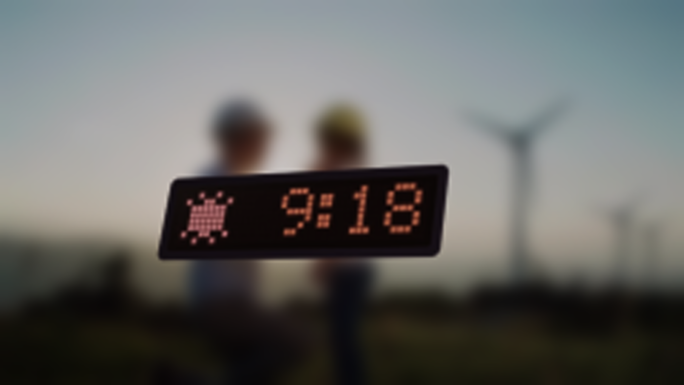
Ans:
9.18
